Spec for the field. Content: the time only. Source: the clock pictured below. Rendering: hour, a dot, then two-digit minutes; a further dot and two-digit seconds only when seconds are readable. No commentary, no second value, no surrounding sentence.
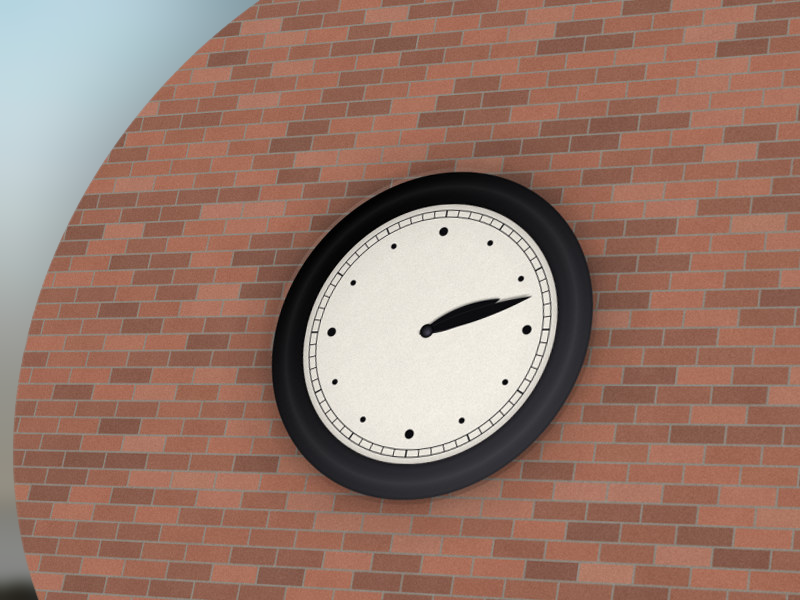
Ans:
2.12
